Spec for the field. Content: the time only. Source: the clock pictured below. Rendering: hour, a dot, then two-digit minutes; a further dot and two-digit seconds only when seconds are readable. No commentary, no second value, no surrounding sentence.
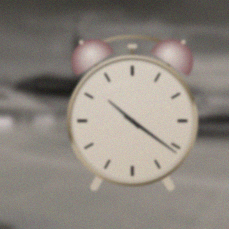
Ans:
10.21
